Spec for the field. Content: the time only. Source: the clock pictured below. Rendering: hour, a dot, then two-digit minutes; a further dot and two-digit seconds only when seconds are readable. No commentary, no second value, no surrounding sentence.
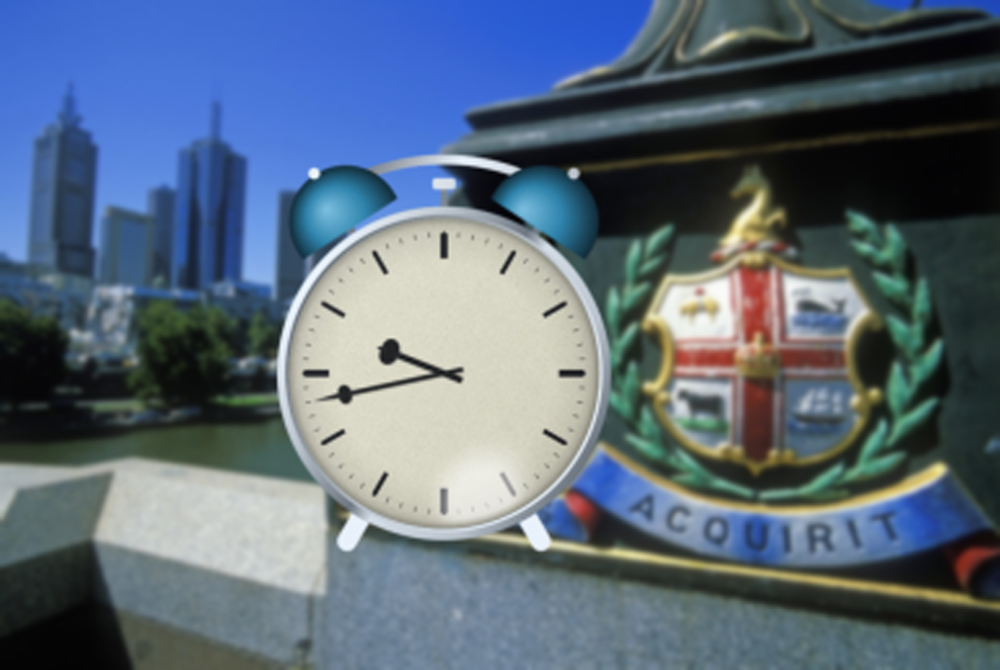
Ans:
9.43
